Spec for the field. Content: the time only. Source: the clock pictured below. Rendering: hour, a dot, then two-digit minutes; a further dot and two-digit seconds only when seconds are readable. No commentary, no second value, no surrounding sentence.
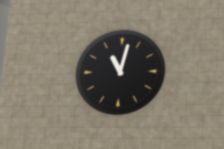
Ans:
11.02
